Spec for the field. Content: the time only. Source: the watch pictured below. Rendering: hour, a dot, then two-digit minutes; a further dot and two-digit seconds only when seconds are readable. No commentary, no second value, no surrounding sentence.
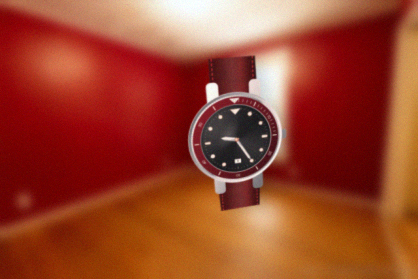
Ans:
9.25
